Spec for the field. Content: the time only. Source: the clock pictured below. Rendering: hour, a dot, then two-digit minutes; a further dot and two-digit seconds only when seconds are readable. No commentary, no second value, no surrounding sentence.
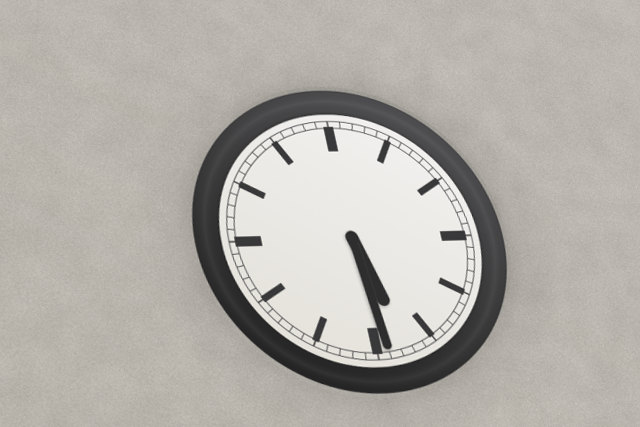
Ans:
5.29
